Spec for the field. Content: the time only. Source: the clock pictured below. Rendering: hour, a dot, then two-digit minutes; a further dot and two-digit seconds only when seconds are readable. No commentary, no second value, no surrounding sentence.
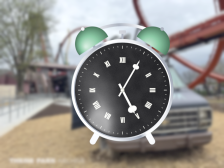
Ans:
5.05
